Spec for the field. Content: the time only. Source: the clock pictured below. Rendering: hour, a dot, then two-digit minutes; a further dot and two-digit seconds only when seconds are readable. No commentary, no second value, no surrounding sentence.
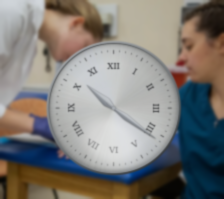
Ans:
10.21
